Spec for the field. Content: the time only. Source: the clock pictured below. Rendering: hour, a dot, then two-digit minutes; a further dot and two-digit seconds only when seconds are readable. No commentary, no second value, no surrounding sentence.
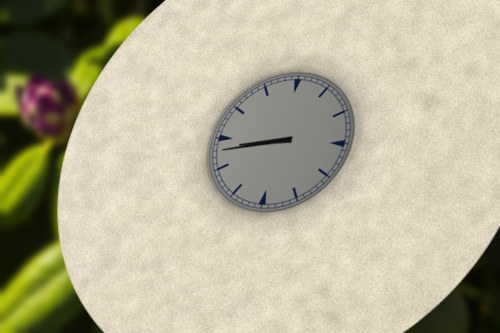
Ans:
8.43
